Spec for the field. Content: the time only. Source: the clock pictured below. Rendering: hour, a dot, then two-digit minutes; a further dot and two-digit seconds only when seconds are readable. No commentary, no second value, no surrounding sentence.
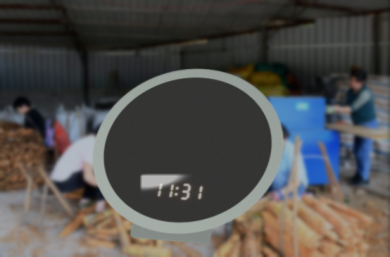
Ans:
11.31
